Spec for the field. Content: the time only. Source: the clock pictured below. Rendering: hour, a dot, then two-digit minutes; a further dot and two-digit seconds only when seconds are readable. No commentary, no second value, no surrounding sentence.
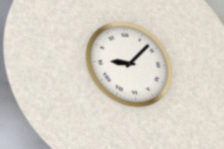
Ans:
9.08
